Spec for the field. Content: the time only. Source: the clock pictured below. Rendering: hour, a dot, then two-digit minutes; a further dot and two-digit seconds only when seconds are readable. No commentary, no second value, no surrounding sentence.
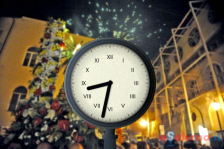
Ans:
8.32
